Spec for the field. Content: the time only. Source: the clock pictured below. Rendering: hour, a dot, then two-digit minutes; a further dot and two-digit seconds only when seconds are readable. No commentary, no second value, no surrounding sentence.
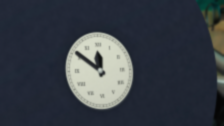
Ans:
11.51
